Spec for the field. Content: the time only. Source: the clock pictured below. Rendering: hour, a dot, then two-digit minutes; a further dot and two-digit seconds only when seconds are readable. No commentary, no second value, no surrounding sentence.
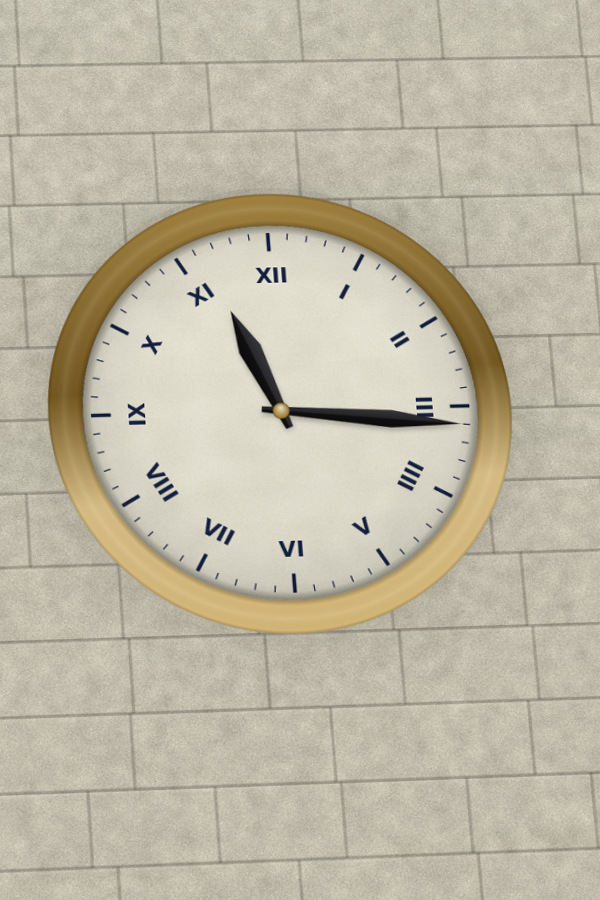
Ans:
11.16
